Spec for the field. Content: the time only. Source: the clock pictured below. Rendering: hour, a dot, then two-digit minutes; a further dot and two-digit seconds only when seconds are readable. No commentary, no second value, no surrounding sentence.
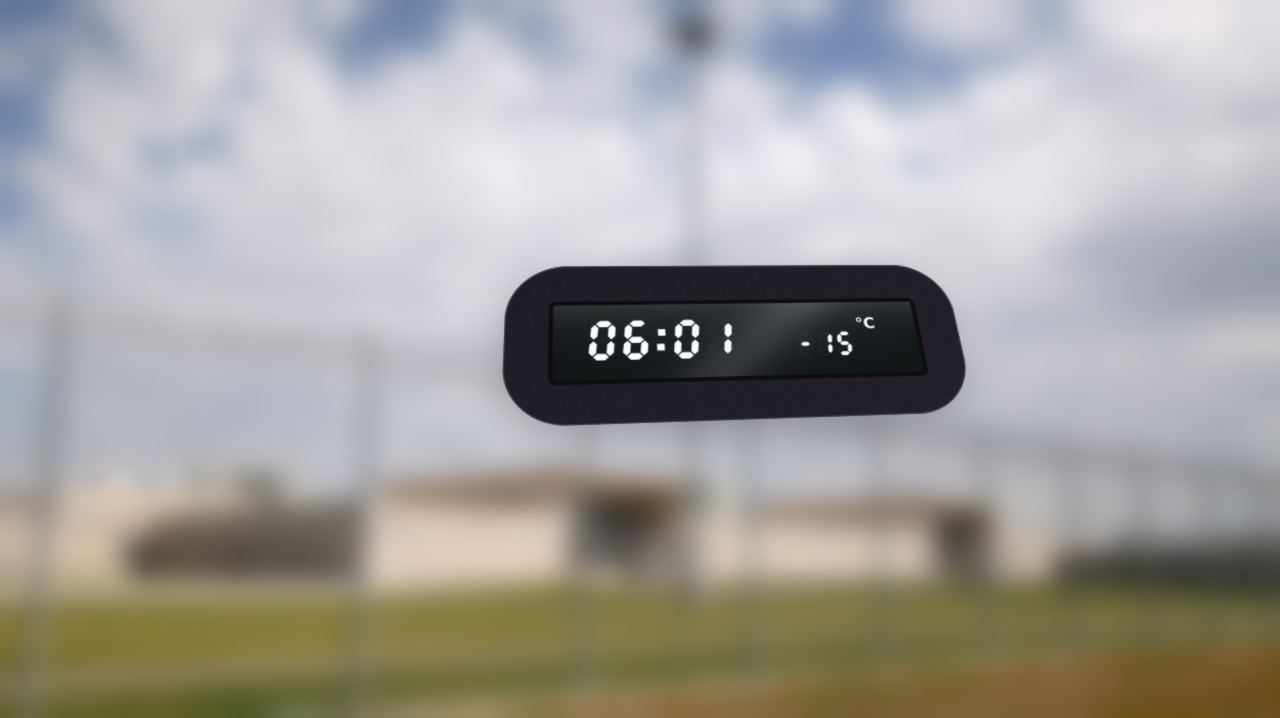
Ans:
6.01
